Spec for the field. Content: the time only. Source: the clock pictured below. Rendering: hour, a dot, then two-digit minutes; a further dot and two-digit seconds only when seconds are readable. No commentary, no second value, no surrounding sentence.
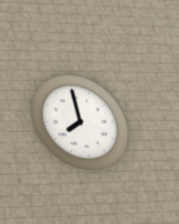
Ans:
8.00
